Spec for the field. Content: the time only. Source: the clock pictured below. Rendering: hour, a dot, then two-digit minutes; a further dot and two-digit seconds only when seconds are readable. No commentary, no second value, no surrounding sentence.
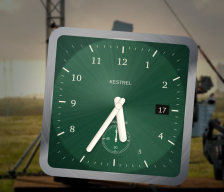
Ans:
5.35
